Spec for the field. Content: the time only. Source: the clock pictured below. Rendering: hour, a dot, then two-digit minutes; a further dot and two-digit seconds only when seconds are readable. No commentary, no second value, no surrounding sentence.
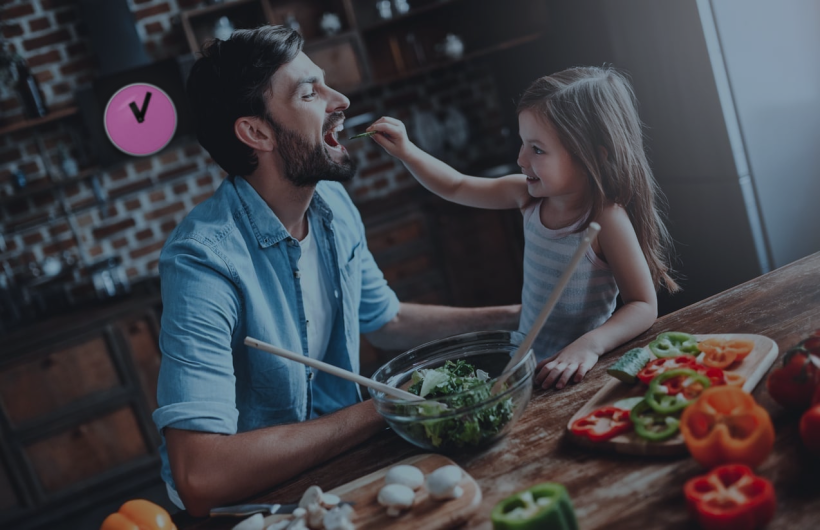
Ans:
11.03
